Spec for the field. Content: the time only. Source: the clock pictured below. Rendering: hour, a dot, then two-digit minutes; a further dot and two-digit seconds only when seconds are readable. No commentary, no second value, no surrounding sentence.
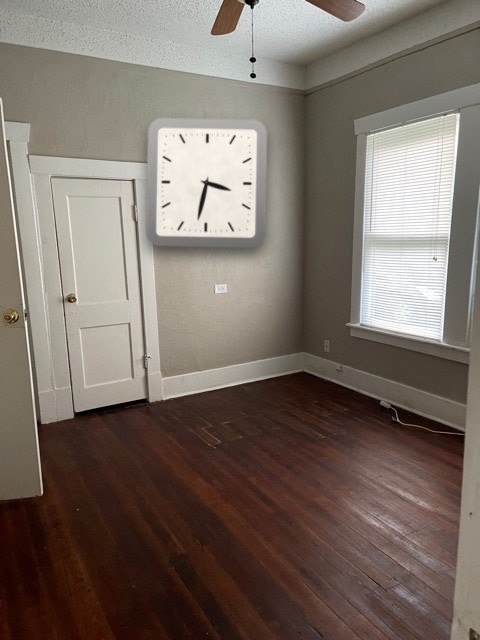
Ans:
3.32
